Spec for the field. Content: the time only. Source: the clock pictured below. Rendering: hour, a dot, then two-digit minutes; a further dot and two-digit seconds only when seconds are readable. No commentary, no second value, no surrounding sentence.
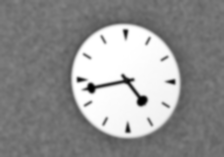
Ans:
4.43
